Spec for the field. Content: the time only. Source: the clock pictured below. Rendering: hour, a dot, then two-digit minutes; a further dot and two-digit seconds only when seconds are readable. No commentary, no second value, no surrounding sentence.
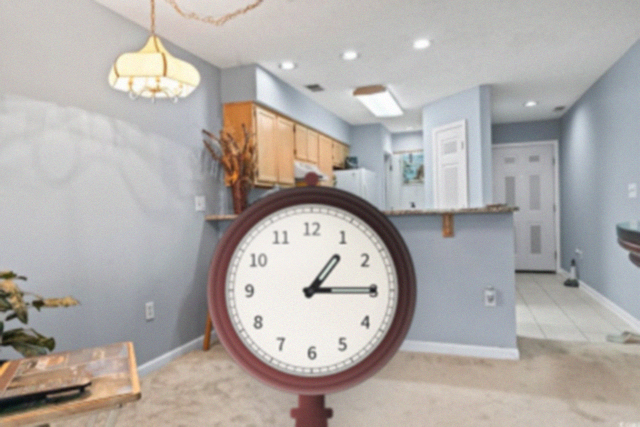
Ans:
1.15
